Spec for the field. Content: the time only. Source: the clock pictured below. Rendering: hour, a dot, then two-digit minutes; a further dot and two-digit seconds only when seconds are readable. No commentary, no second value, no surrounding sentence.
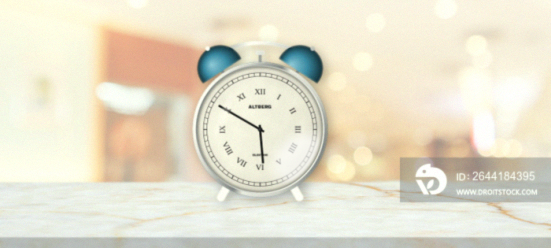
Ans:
5.50
